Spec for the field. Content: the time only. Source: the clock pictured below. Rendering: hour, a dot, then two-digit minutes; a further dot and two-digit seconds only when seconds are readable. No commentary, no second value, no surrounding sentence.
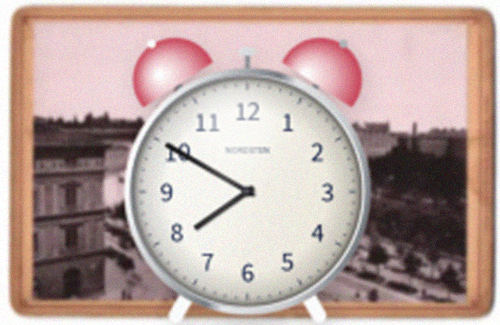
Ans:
7.50
